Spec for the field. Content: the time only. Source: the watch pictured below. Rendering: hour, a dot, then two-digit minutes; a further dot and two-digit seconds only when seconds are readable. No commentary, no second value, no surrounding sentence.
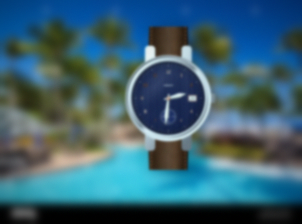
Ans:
2.31
